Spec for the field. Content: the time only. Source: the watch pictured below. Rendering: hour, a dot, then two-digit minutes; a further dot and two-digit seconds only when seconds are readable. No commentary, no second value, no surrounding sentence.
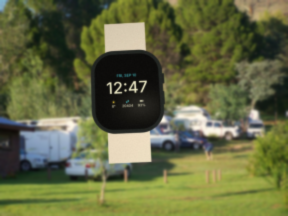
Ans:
12.47
